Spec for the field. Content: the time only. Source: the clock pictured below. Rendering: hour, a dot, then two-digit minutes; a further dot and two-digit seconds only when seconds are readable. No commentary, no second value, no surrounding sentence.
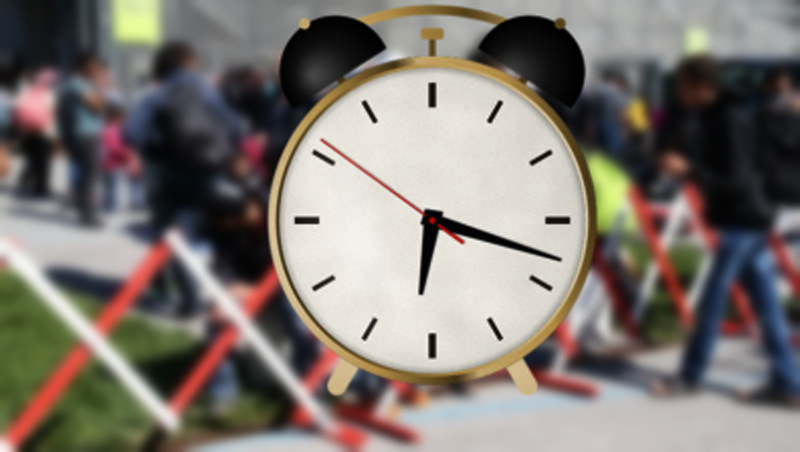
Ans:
6.17.51
